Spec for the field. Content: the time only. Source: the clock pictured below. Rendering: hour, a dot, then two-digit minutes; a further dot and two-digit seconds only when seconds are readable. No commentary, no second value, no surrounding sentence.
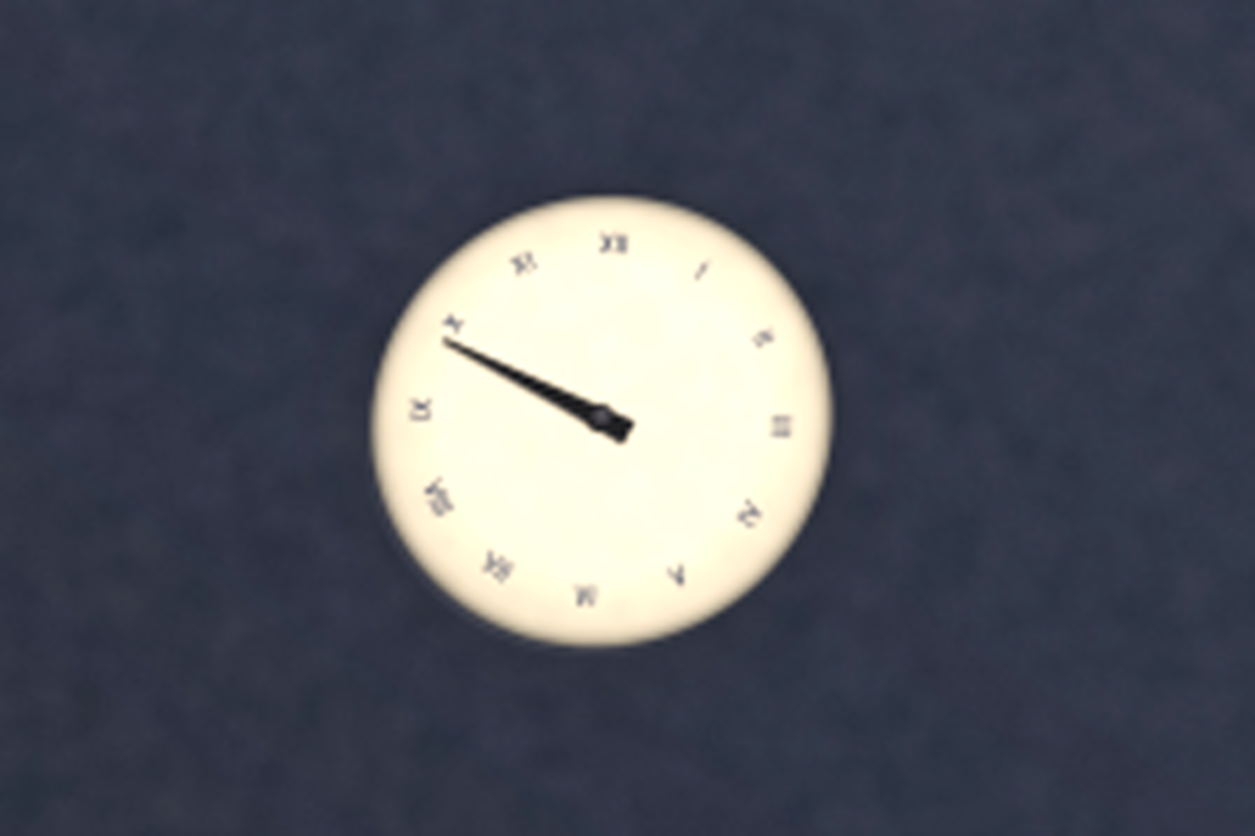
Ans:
9.49
